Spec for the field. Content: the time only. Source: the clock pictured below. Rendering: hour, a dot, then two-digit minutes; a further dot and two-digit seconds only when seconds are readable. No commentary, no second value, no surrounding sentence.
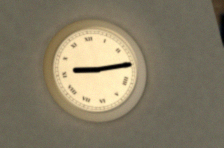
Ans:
9.15
